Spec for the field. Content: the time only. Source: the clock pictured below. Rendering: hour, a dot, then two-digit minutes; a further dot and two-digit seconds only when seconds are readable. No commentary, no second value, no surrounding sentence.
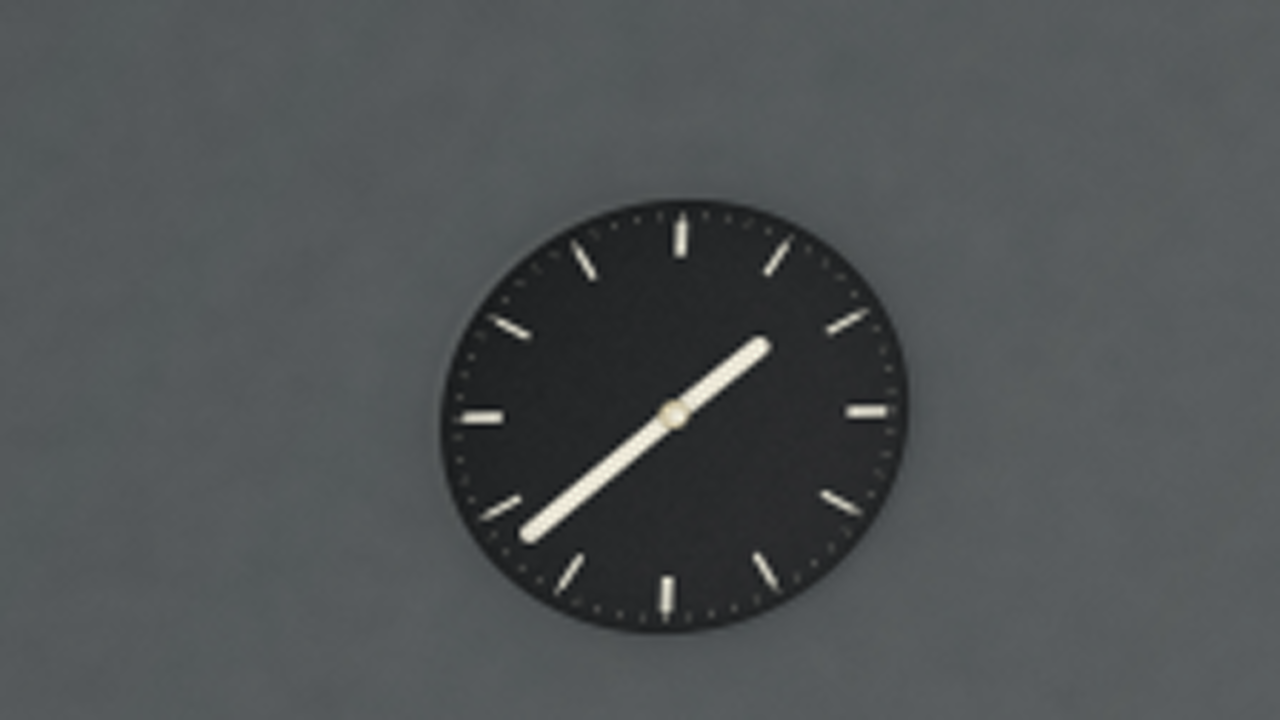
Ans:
1.38
